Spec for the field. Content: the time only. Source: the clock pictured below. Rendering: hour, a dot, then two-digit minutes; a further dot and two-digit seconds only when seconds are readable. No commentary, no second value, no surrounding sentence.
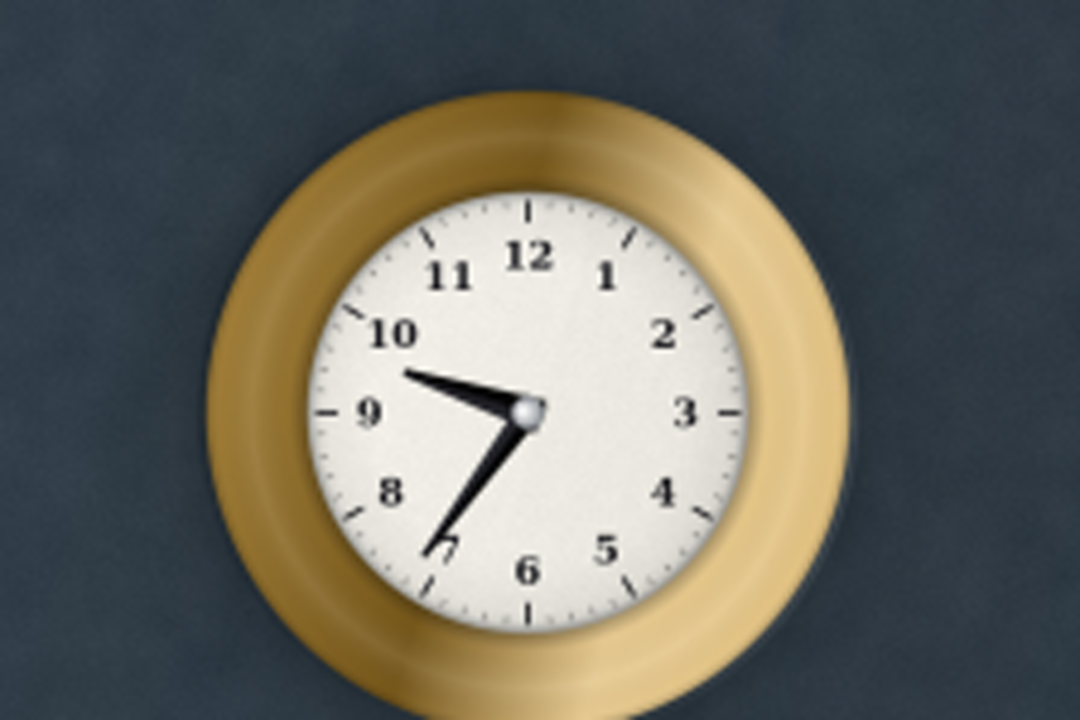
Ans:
9.36
